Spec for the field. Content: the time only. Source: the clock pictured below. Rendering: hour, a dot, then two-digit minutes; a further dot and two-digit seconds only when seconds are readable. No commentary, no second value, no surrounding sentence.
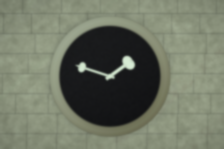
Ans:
1.48
